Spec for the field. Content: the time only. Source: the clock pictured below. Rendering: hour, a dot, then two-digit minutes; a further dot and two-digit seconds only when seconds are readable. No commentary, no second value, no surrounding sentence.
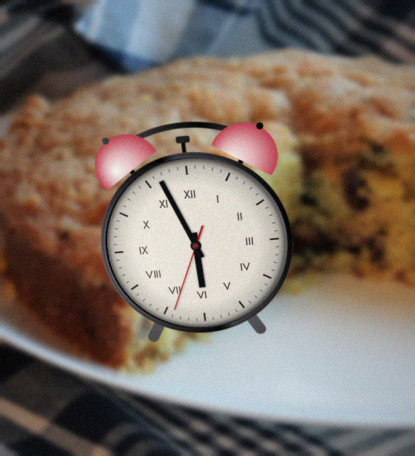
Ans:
5.56.34
